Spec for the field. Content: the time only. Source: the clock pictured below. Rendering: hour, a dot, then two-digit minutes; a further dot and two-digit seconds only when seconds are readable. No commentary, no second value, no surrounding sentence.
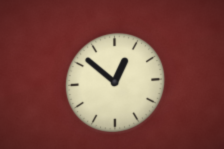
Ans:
12.52
